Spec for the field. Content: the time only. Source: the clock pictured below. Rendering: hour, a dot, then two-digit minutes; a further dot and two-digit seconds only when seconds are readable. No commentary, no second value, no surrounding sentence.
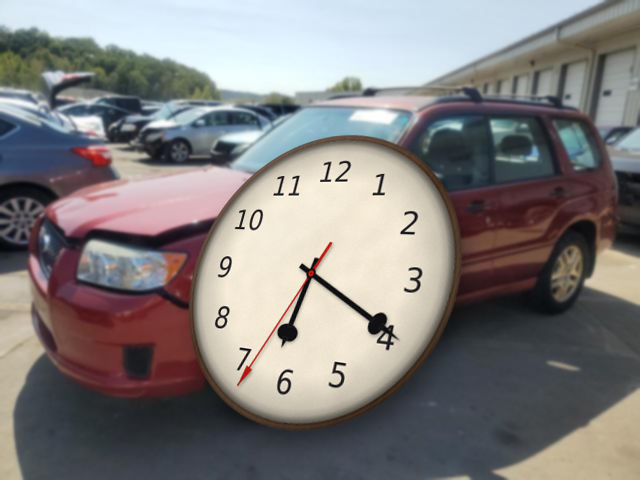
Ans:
6.19.34
